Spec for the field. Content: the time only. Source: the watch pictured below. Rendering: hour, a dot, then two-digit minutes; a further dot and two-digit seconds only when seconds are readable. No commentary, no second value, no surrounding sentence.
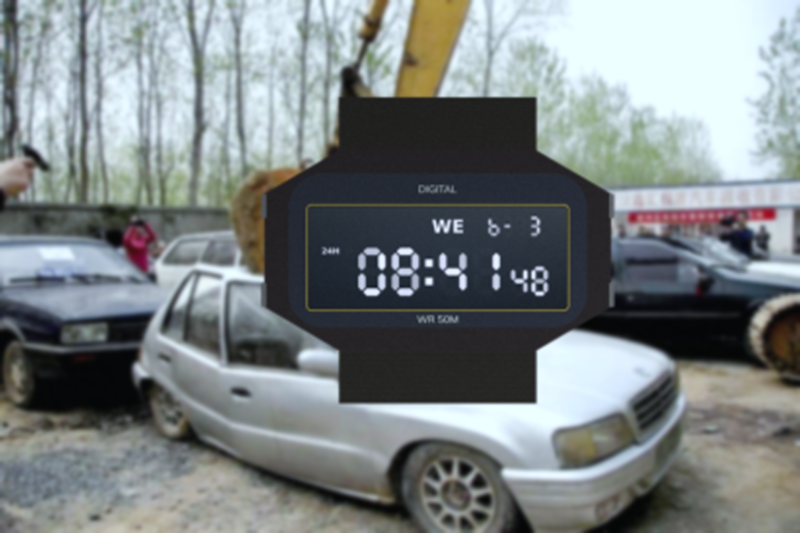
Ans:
8.41.48
